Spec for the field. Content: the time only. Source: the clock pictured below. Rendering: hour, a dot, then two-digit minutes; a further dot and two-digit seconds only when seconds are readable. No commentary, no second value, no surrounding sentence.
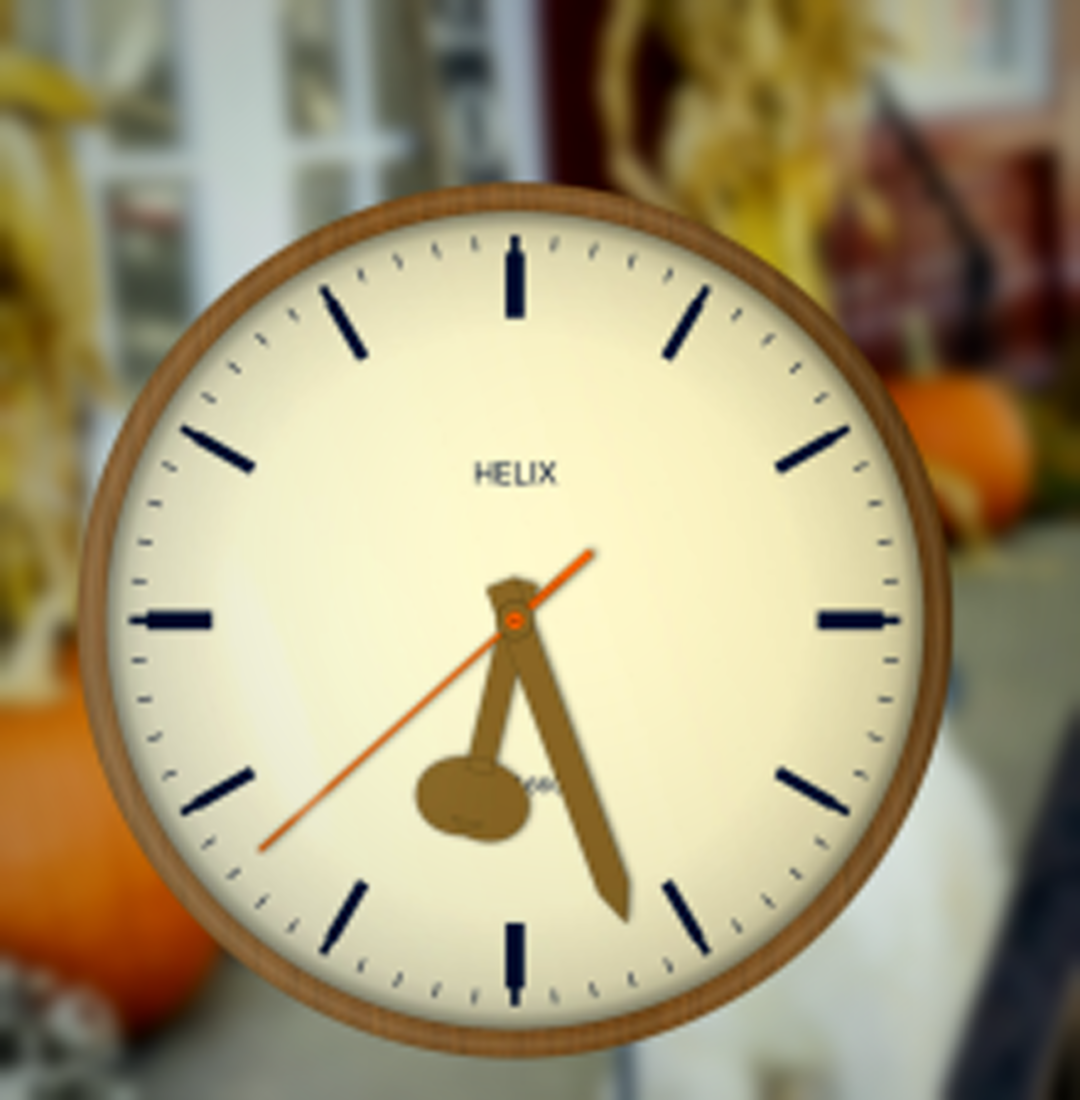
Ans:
6.26.38
